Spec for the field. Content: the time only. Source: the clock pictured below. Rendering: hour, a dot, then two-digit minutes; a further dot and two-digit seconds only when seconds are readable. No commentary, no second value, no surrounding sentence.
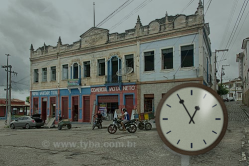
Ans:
12.55
